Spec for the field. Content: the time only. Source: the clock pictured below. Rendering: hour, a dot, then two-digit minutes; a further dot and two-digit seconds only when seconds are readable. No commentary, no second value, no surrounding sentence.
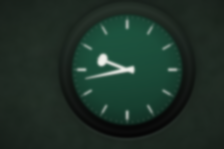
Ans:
9.43
